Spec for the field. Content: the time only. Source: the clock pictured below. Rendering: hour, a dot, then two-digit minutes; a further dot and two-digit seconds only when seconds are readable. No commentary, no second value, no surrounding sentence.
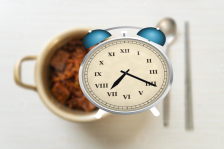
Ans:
7.20
